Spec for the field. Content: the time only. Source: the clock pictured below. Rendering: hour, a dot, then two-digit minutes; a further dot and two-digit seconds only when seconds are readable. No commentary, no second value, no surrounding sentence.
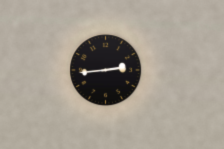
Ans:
2.44
